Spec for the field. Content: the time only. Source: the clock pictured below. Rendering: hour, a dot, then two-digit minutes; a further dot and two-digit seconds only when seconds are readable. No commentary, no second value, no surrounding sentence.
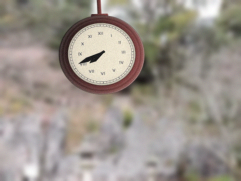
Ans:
7.41
